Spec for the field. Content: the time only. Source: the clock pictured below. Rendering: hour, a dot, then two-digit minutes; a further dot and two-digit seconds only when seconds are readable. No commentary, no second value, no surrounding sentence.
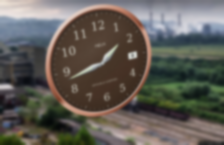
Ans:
1.43
